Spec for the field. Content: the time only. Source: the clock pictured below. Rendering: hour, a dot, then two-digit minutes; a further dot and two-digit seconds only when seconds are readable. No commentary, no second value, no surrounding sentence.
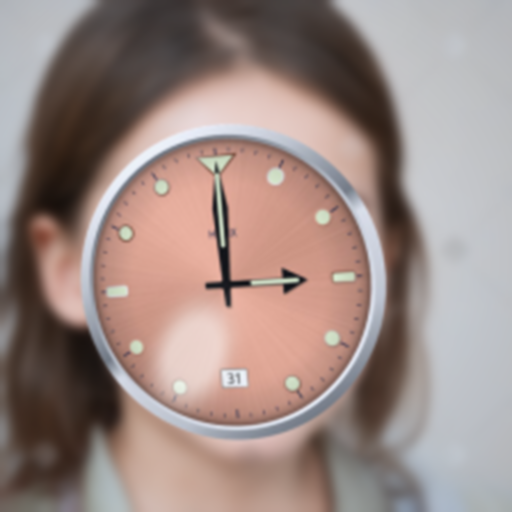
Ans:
3.00
